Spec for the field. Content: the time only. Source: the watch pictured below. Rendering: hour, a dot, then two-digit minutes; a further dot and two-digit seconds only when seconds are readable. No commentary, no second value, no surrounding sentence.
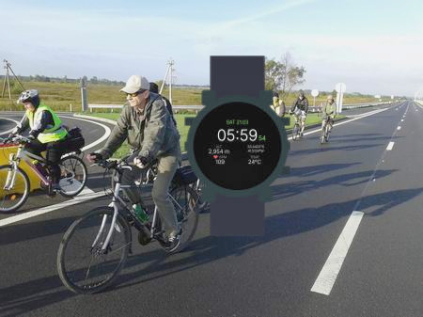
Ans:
5.59
